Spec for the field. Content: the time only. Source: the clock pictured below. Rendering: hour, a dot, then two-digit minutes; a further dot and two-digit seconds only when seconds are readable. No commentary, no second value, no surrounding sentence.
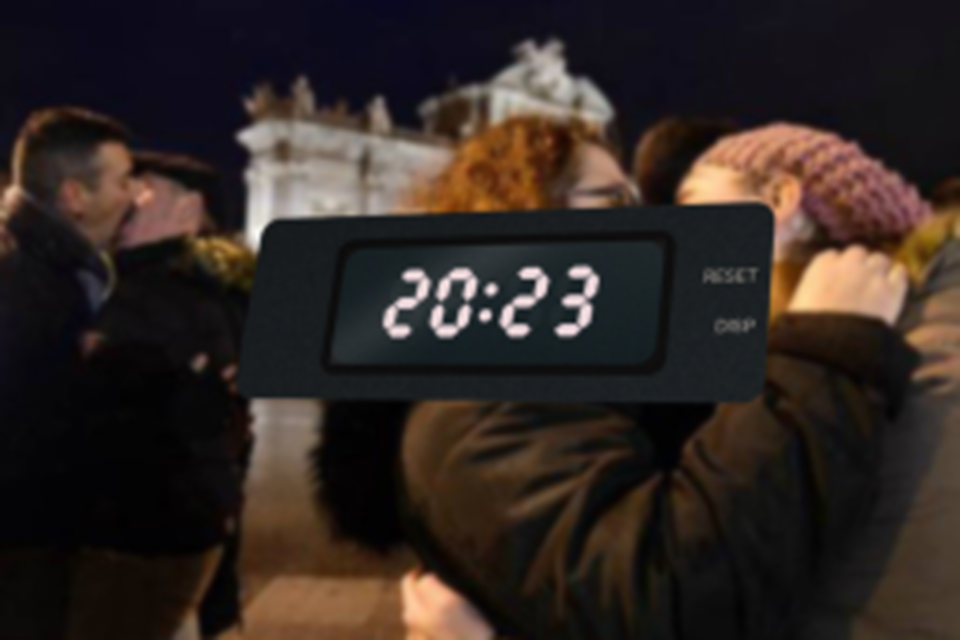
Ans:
20.23
